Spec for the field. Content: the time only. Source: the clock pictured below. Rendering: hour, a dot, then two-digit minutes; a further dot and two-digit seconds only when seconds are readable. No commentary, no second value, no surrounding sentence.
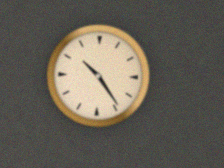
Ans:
10.24
